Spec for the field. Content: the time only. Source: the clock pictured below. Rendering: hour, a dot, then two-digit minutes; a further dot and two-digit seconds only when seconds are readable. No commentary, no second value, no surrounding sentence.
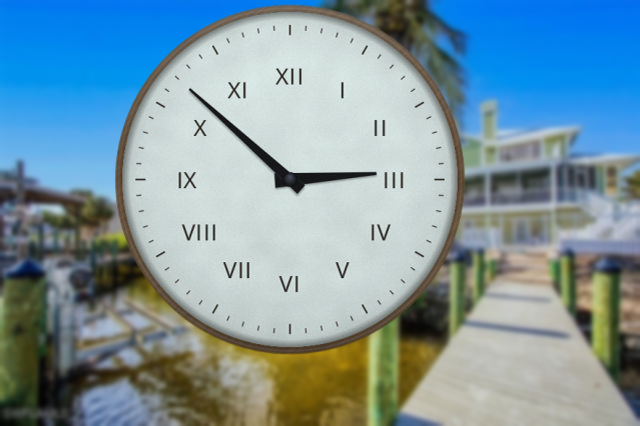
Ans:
2.52
